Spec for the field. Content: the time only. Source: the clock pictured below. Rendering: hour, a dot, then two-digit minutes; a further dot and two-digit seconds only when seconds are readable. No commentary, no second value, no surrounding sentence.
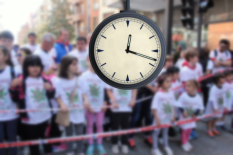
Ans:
12.18
